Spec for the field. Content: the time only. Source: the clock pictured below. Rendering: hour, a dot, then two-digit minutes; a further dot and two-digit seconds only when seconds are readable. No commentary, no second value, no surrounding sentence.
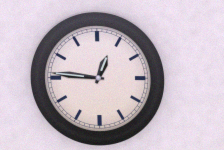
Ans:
12.46
